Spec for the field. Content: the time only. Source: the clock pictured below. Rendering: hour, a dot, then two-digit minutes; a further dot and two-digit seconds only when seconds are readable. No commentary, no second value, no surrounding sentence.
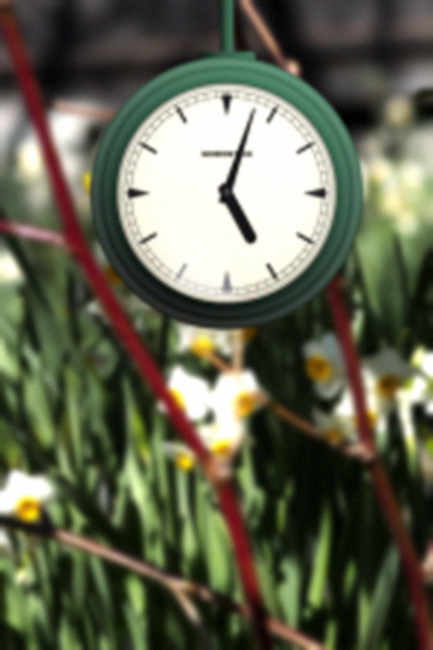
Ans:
5.03
